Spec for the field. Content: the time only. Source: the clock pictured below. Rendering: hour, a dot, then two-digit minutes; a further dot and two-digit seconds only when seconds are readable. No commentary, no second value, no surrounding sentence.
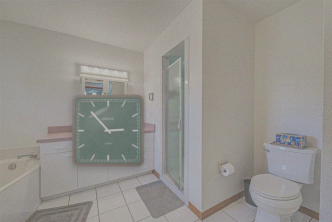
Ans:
2.53
